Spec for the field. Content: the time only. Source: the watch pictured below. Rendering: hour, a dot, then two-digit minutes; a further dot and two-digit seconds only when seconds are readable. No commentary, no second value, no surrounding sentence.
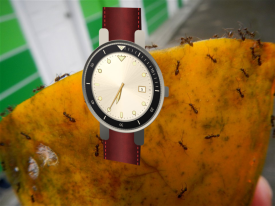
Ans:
6.35
